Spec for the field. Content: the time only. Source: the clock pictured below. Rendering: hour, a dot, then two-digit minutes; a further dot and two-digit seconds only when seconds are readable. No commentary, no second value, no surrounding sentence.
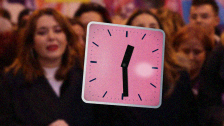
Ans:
12.29
